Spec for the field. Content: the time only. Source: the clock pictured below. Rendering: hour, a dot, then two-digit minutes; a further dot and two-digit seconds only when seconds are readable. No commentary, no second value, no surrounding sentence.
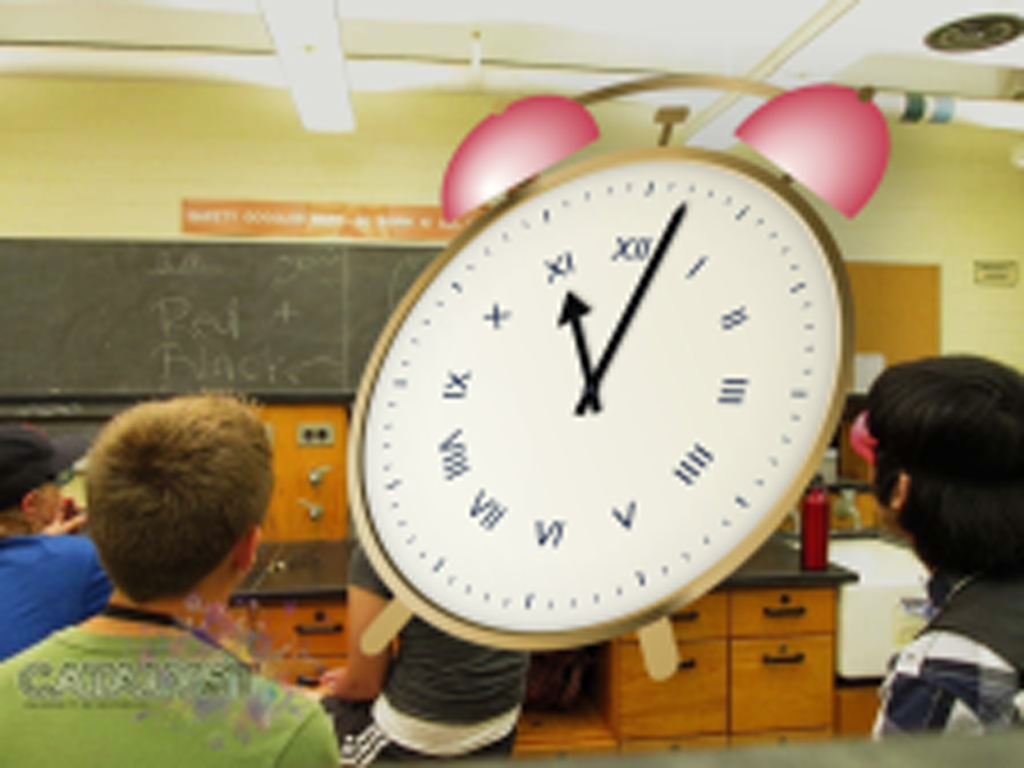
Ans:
11.02
